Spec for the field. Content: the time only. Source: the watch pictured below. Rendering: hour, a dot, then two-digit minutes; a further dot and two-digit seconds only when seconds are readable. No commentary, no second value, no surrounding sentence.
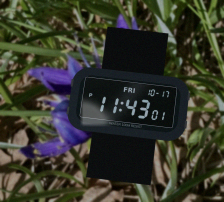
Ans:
11.43.01
